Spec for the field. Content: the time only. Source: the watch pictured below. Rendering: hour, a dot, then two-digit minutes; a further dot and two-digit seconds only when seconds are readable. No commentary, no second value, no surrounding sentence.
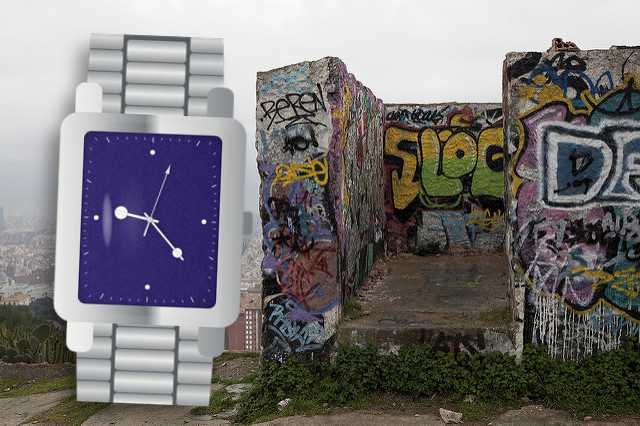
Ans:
9.23.03
